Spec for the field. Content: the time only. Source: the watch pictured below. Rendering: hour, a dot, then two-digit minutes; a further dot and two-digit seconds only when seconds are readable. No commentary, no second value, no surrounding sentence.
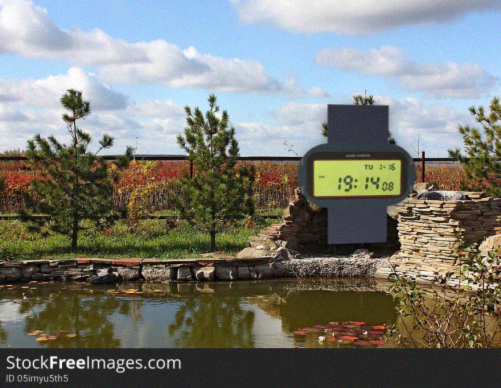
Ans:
19.14.08
